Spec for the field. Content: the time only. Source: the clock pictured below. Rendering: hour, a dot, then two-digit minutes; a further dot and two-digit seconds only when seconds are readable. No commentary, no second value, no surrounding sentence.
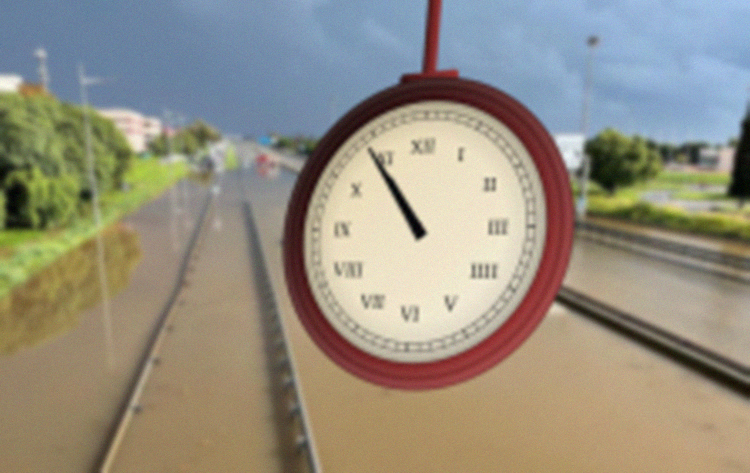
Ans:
10.54
